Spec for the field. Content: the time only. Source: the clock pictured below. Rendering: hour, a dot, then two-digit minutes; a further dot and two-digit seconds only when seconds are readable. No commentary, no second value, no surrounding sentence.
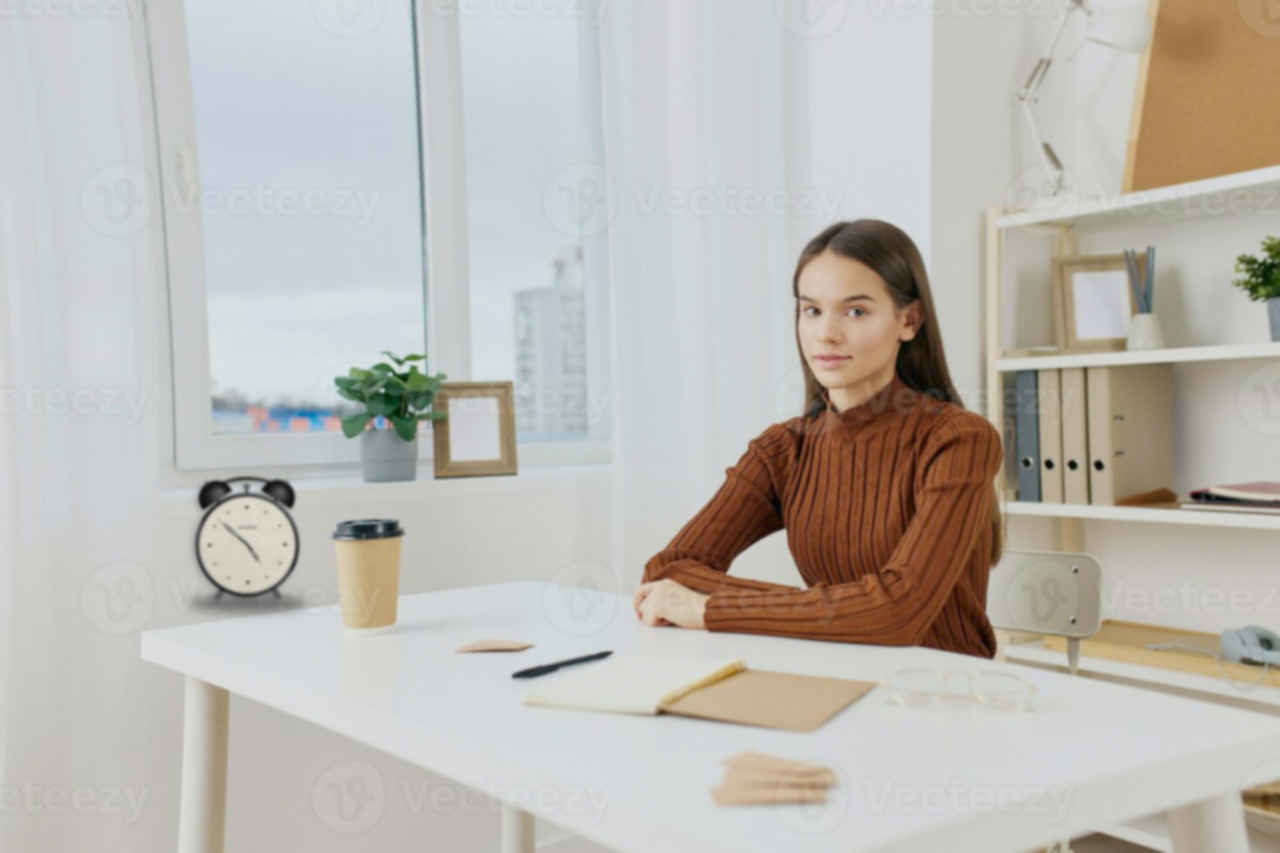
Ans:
4.52
